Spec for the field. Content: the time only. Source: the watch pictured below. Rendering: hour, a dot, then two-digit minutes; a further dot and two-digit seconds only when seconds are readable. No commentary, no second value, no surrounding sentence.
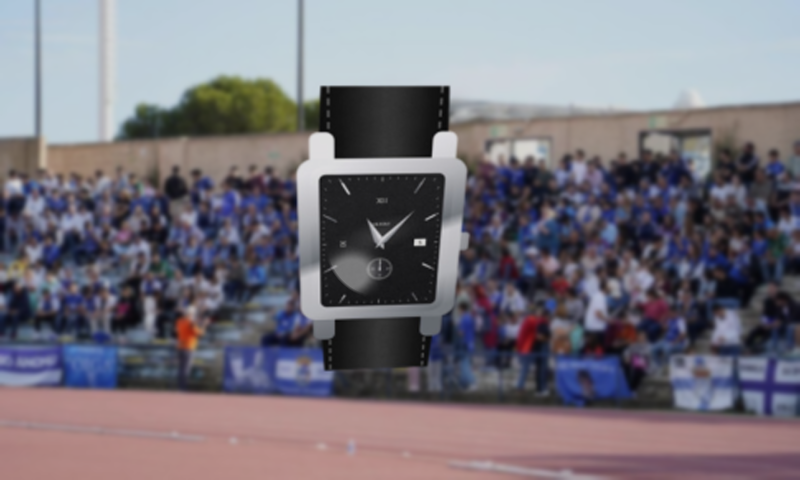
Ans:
11.07
